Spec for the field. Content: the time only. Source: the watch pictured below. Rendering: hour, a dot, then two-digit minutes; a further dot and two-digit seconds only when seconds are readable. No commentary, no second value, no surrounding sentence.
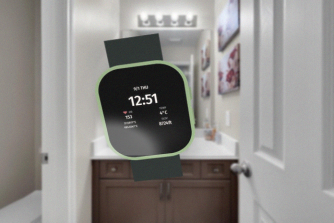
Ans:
12.51
